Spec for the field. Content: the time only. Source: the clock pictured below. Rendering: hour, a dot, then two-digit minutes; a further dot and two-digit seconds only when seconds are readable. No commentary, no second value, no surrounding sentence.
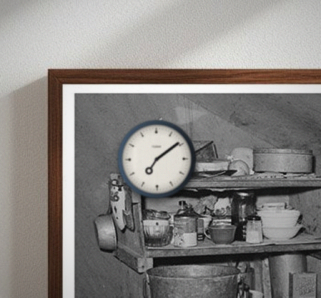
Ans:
7.09
